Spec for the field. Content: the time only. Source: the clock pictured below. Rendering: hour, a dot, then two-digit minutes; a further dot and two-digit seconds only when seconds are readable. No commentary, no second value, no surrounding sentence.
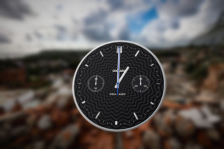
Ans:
1.00
